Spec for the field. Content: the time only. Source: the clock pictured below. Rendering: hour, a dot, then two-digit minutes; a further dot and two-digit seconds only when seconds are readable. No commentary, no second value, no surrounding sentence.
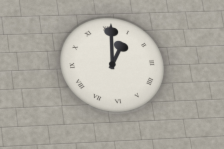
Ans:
1.01
